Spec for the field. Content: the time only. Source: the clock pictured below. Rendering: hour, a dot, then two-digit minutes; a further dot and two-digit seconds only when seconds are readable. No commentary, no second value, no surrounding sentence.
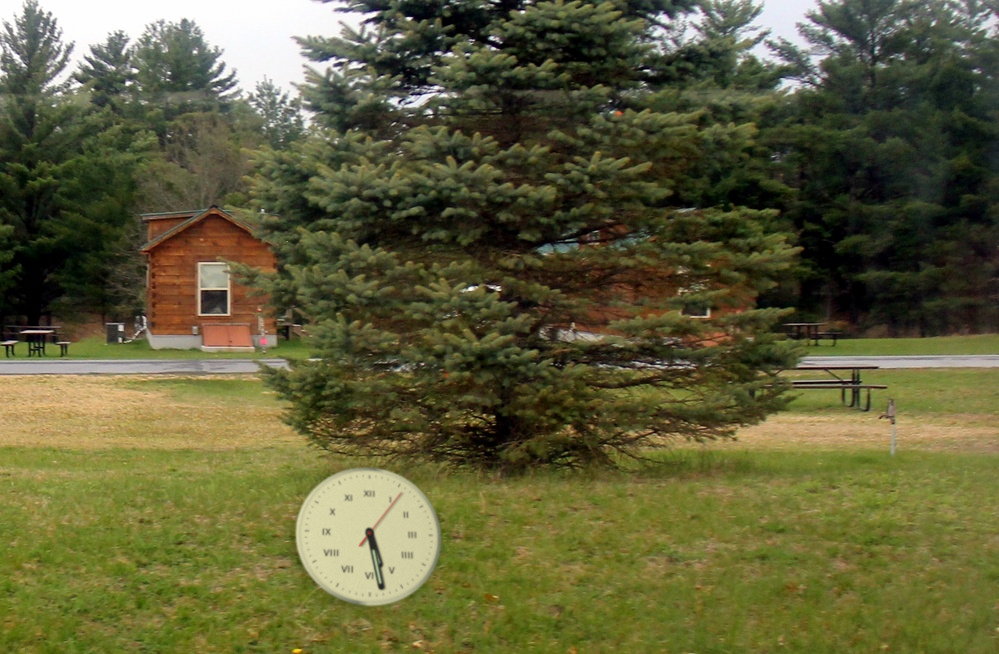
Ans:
5.28.06
